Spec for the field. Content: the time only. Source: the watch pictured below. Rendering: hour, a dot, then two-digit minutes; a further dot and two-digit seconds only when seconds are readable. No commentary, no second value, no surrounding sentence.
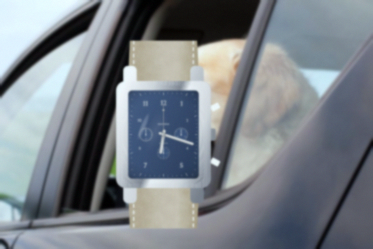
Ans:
6.18
